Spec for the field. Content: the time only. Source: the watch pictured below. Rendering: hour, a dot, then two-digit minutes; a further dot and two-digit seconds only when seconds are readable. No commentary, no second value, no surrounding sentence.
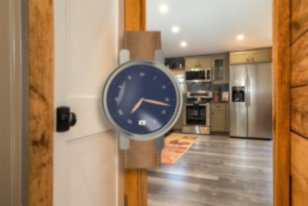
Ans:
7.17
